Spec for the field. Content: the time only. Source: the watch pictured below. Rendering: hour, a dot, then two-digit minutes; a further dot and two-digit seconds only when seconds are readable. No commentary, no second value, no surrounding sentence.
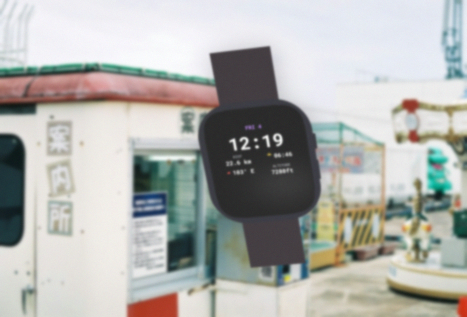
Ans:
12.19
